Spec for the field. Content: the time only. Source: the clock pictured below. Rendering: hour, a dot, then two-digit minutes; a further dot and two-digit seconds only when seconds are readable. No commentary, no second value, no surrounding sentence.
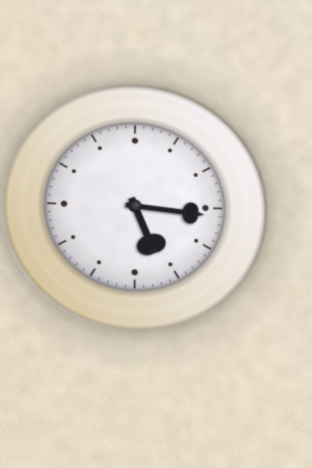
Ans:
5.16
